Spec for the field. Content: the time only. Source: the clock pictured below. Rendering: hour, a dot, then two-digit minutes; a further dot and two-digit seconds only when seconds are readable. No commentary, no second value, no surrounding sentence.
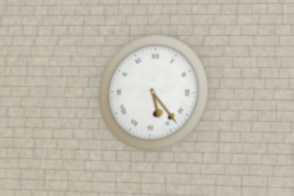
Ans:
5.23
